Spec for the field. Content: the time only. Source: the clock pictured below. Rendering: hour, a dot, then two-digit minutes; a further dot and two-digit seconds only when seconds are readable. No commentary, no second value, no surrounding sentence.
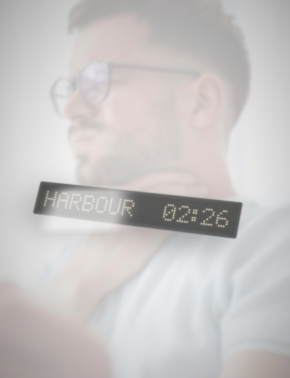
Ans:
2.26
